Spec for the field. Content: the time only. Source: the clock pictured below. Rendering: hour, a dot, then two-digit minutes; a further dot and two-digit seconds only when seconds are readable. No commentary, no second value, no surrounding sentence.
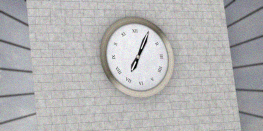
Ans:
7.05
